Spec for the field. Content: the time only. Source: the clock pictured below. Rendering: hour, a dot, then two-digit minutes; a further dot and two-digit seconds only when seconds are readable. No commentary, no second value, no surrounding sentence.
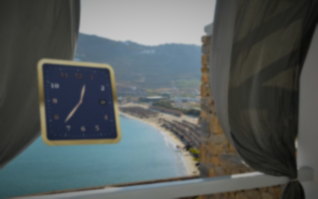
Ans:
12.37
